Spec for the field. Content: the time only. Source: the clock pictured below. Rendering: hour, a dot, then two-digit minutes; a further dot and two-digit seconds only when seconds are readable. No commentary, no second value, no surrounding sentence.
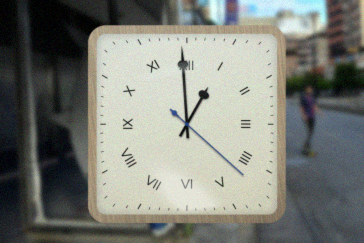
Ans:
12.59.22
